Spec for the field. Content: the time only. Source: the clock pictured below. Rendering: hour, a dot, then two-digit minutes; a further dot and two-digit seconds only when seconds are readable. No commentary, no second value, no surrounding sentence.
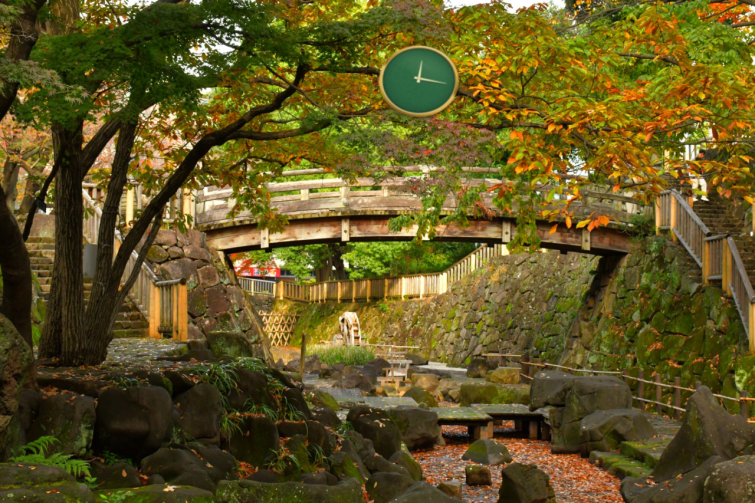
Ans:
12.17
